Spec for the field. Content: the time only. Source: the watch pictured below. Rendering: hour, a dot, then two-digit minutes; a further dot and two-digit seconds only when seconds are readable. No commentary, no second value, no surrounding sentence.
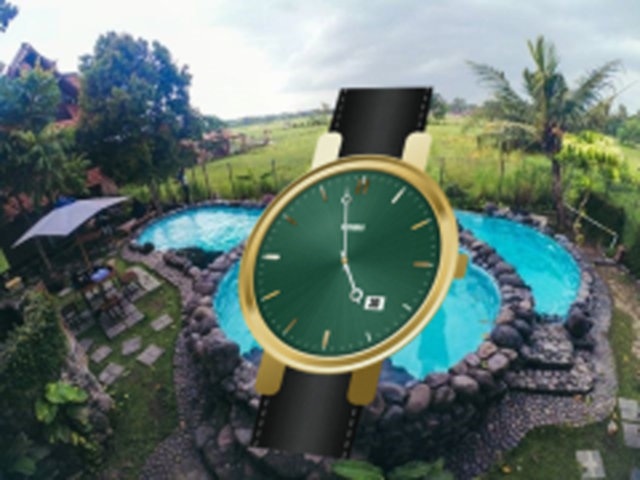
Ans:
4.58
